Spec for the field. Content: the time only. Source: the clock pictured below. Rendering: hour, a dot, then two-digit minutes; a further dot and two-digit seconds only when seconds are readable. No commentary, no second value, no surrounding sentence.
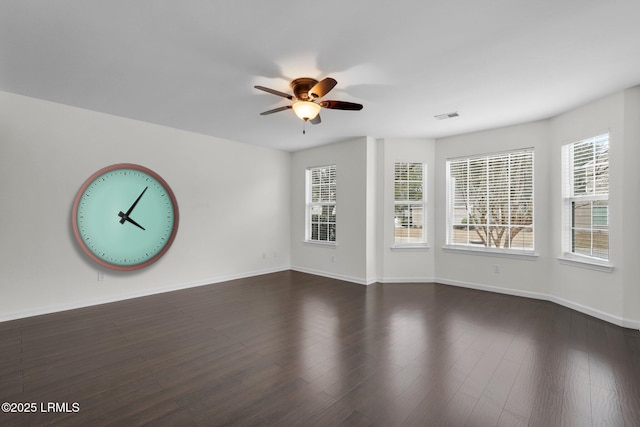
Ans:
4.06
